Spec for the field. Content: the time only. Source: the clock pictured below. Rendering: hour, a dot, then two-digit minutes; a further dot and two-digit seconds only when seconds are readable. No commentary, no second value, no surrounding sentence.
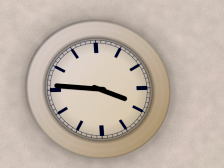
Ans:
3.46
